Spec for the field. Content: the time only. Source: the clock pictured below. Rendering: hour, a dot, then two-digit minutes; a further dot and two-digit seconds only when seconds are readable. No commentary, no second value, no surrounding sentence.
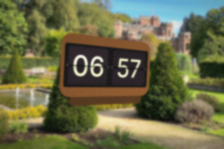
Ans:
6.57
